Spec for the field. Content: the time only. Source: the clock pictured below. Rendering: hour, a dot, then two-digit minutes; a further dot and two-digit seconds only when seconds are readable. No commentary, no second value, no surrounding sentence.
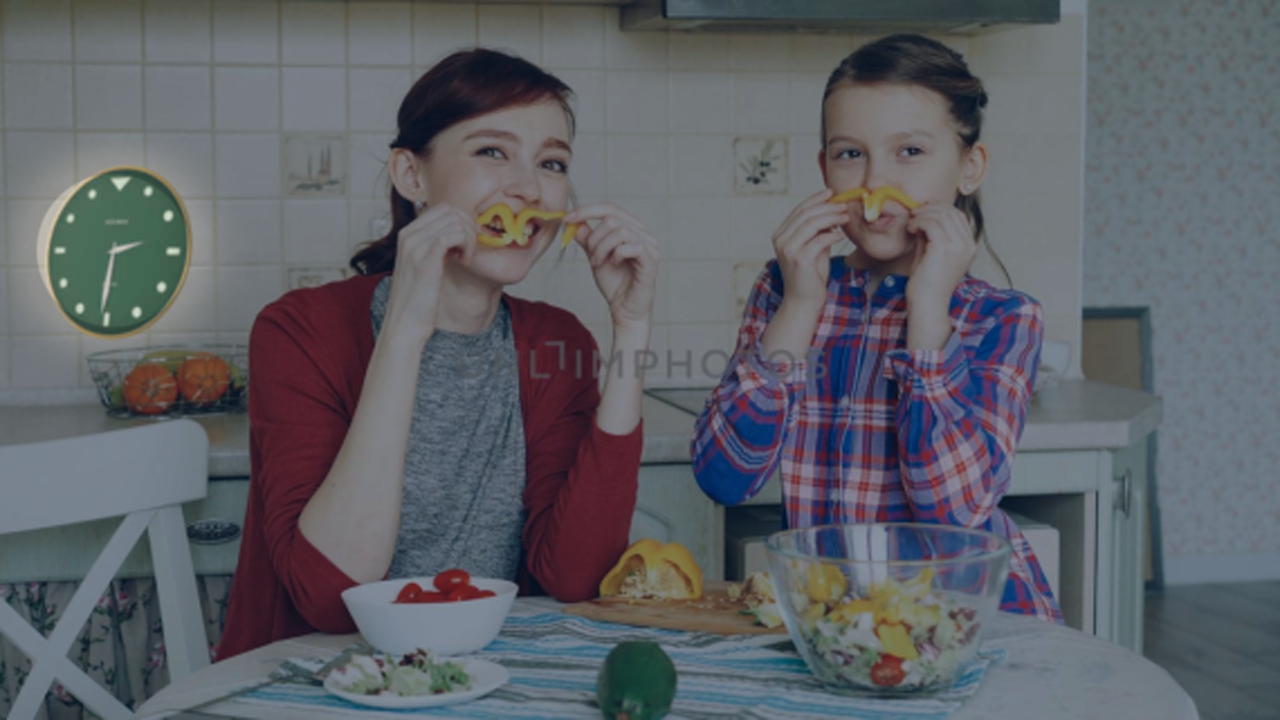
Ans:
2.31
